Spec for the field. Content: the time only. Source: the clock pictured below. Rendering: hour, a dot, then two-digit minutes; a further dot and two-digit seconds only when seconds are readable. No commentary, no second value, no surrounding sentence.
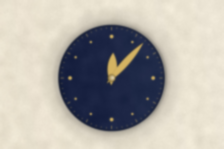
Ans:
12.07
